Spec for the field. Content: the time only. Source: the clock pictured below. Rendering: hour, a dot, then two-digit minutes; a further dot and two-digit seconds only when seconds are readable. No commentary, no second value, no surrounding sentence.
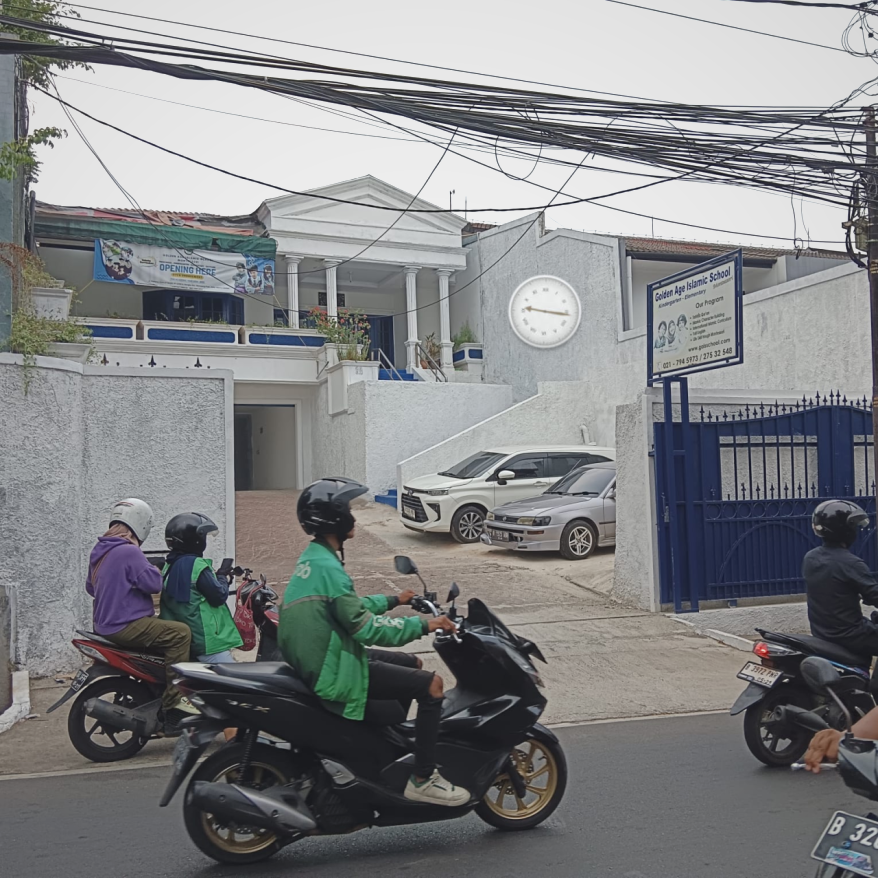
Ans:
9.16
